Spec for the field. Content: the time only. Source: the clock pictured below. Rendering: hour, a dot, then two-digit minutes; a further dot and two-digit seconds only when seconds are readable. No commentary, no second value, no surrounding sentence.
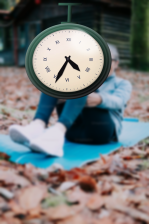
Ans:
4.34
